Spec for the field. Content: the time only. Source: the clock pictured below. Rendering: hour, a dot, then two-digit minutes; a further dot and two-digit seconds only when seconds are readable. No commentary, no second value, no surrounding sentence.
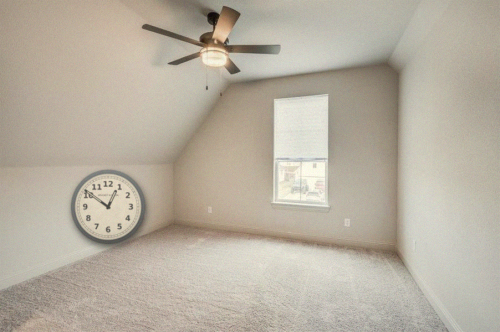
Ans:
12.51
